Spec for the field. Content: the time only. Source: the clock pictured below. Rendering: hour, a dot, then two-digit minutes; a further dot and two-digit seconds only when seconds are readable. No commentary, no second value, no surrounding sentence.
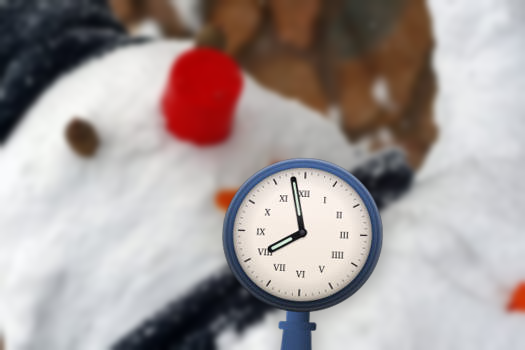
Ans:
7.58
